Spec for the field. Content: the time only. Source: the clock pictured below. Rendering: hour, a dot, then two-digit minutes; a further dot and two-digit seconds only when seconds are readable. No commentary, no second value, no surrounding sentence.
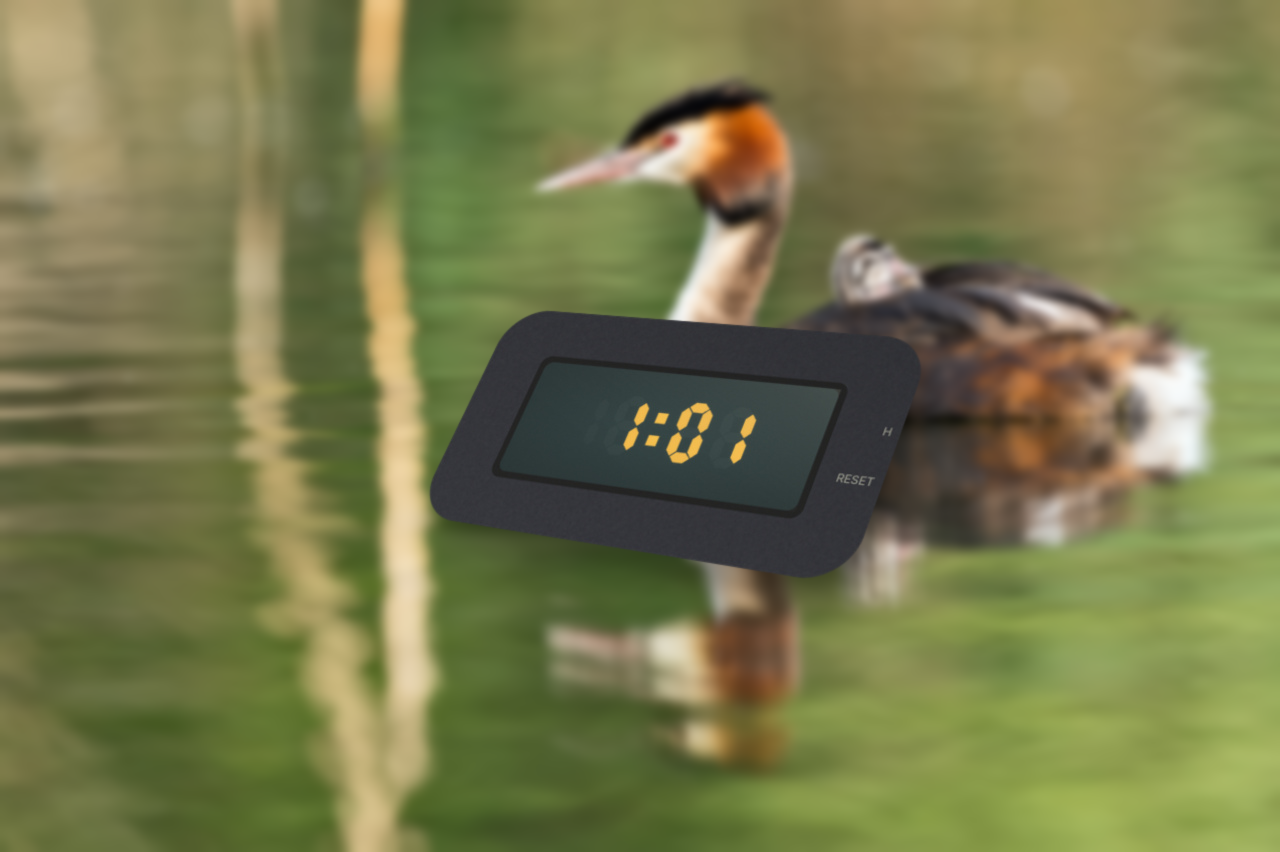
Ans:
1.01
